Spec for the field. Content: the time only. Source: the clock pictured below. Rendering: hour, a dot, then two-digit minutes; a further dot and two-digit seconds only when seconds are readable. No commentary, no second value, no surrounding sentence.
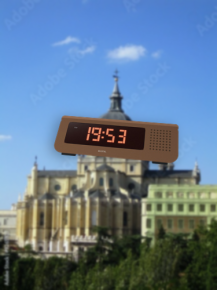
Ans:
19.53
